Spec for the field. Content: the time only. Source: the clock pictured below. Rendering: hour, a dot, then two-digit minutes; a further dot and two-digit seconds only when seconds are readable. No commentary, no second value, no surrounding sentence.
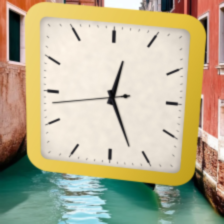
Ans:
12.26.43
